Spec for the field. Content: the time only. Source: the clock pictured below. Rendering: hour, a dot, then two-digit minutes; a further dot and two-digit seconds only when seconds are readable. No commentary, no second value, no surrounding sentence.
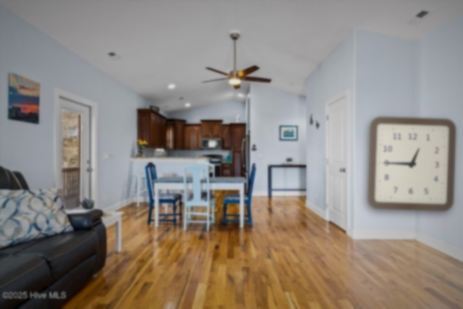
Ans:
12.45
